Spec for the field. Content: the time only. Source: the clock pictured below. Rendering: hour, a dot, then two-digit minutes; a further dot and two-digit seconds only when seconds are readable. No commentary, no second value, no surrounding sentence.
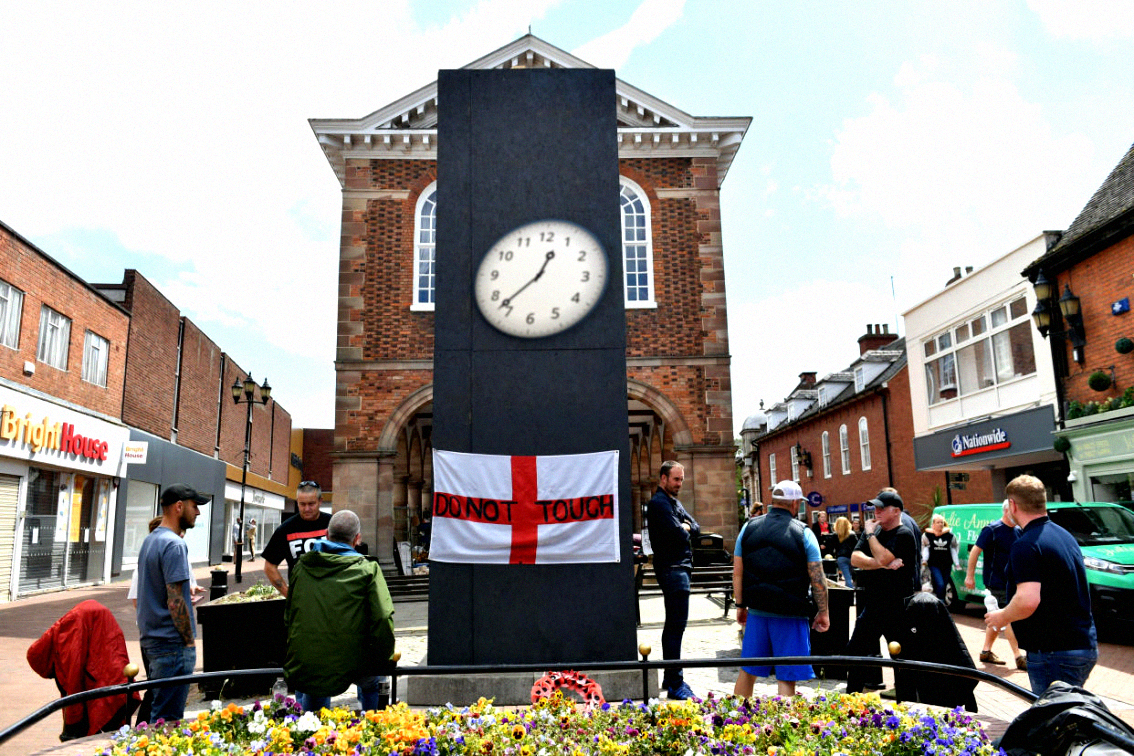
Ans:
12.37
